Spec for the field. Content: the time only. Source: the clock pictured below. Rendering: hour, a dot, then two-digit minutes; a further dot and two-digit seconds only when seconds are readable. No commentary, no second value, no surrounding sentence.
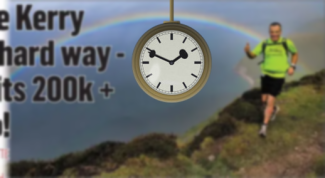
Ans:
1.49
